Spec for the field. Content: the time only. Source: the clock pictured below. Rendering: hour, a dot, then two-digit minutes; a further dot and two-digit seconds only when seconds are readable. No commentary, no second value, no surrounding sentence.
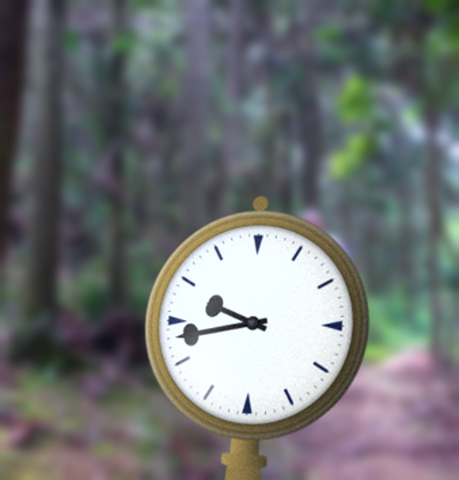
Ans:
9.43
